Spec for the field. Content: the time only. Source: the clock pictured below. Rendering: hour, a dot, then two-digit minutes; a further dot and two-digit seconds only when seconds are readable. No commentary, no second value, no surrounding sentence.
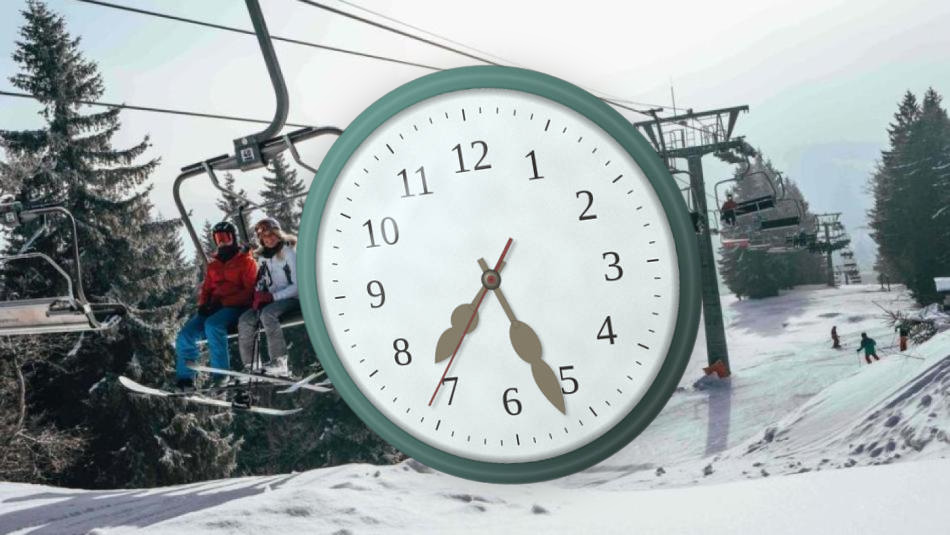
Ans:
7.26.36
